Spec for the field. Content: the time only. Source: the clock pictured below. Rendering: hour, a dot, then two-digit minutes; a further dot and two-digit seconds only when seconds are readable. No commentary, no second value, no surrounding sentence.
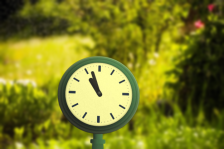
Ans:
10.57
